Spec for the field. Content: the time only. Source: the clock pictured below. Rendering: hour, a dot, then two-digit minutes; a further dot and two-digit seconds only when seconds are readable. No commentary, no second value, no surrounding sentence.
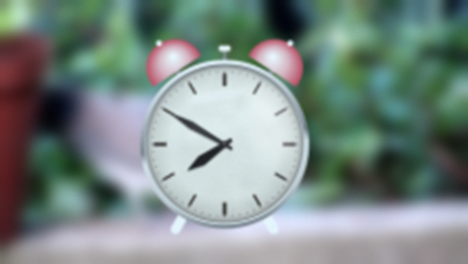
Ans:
7.50
